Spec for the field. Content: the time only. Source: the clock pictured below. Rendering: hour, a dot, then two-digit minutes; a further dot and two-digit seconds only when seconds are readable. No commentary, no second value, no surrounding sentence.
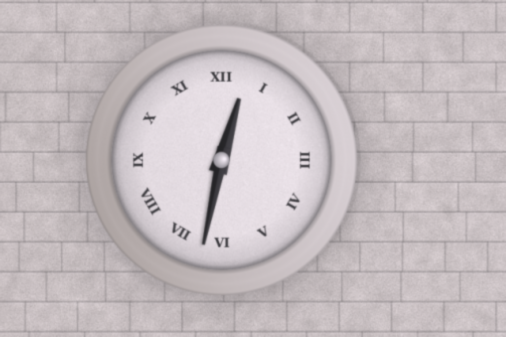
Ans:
12.32
